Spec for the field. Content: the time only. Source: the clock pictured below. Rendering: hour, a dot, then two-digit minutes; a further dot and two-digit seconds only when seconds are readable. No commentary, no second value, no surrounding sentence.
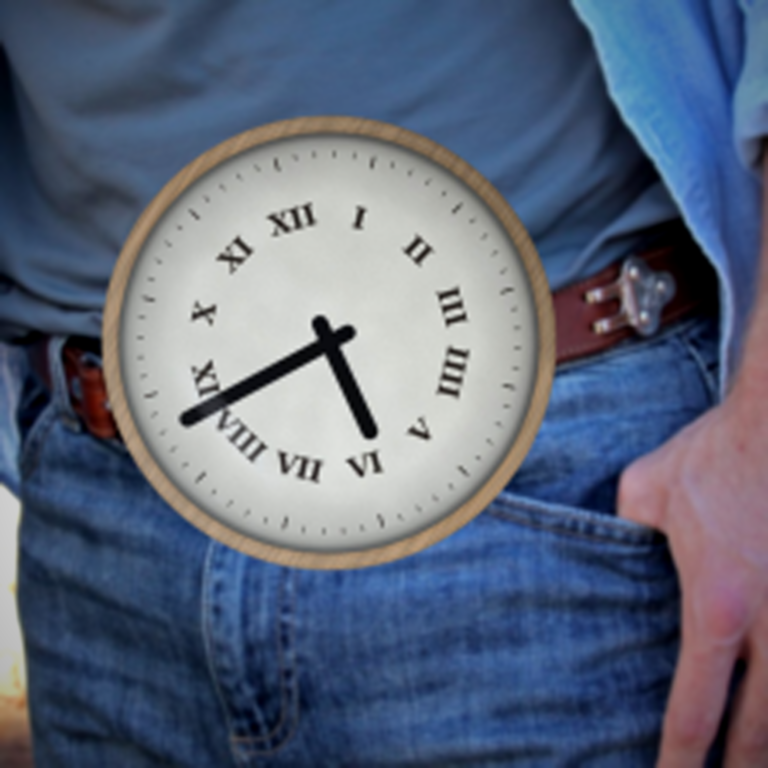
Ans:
5.43
